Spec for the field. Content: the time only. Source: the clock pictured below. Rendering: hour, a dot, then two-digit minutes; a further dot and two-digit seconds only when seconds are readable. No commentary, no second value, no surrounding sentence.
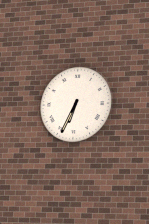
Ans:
6.34
